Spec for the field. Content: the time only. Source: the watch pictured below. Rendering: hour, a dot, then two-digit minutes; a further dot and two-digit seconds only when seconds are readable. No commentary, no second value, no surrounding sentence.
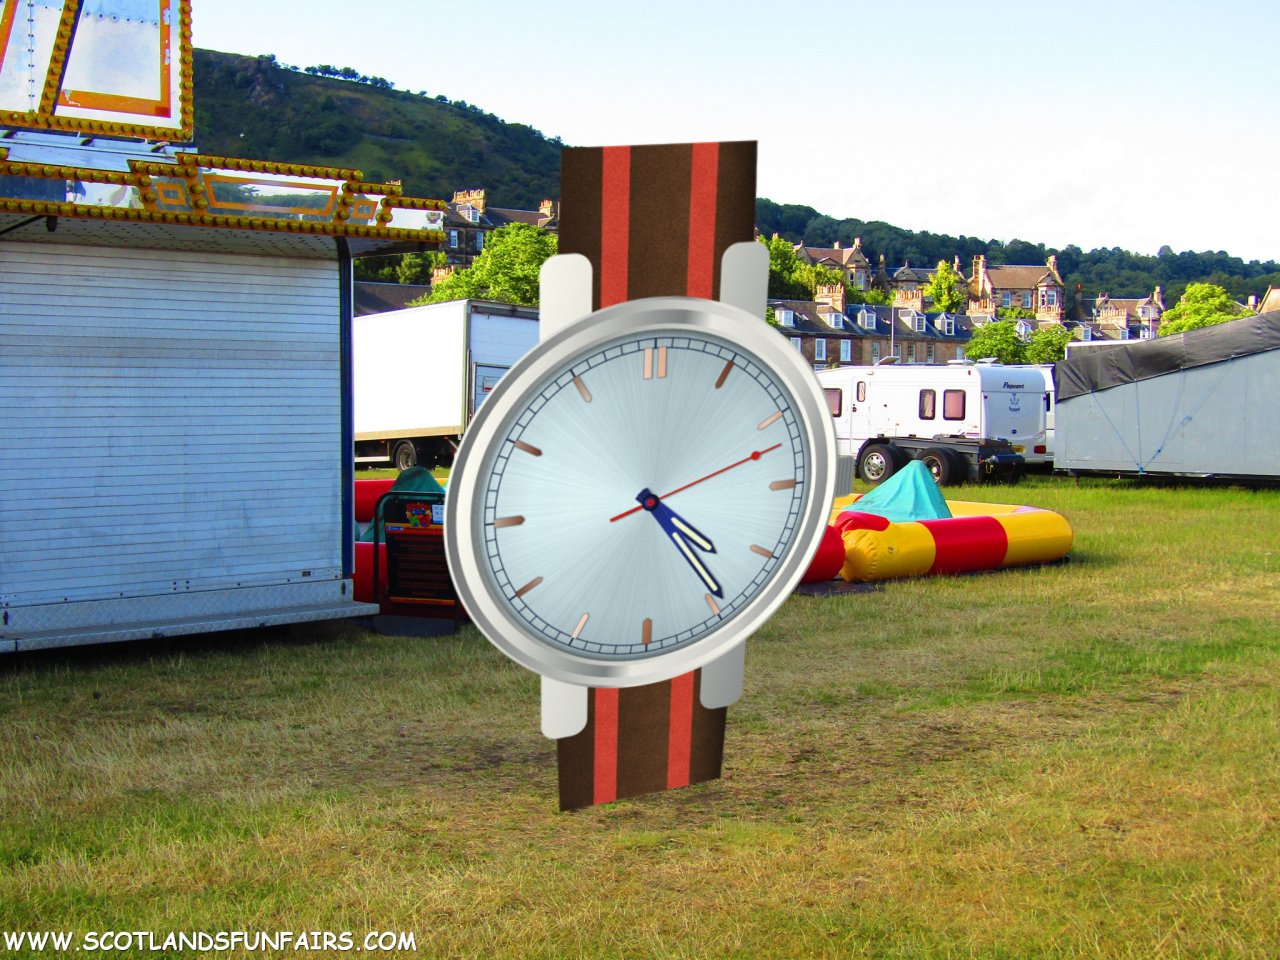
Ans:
4.24.12
